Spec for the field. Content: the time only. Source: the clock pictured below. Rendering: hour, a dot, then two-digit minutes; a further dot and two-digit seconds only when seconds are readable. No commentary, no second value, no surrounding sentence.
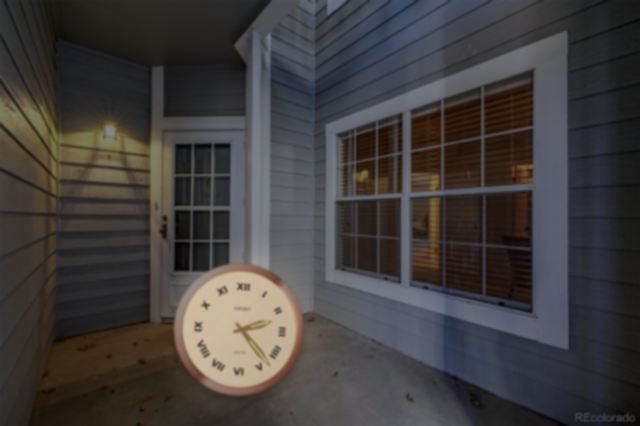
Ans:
2.23
